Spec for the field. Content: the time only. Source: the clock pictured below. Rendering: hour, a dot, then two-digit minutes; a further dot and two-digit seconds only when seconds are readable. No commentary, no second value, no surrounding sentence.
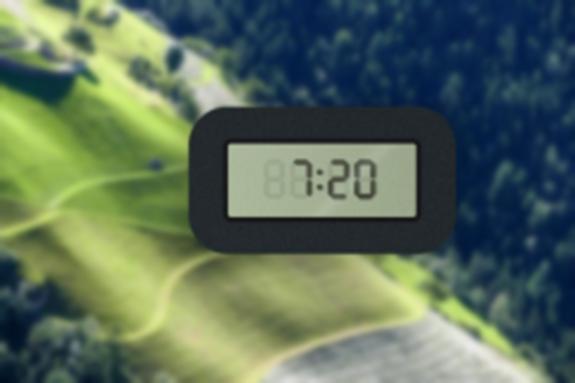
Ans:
7.20
